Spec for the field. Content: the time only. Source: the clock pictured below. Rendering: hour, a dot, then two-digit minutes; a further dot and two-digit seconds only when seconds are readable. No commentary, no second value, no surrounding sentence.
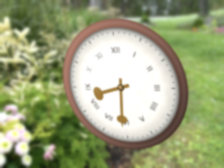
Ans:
8.31
